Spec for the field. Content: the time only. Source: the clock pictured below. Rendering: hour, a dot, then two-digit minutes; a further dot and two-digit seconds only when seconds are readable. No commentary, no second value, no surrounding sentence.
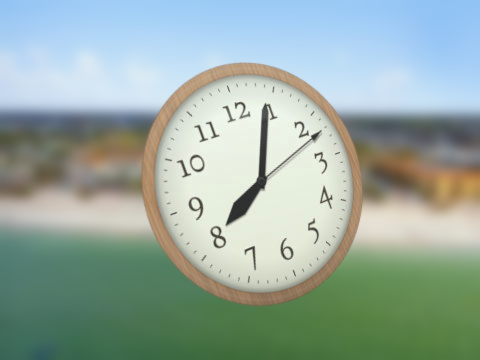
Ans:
8.04.12
